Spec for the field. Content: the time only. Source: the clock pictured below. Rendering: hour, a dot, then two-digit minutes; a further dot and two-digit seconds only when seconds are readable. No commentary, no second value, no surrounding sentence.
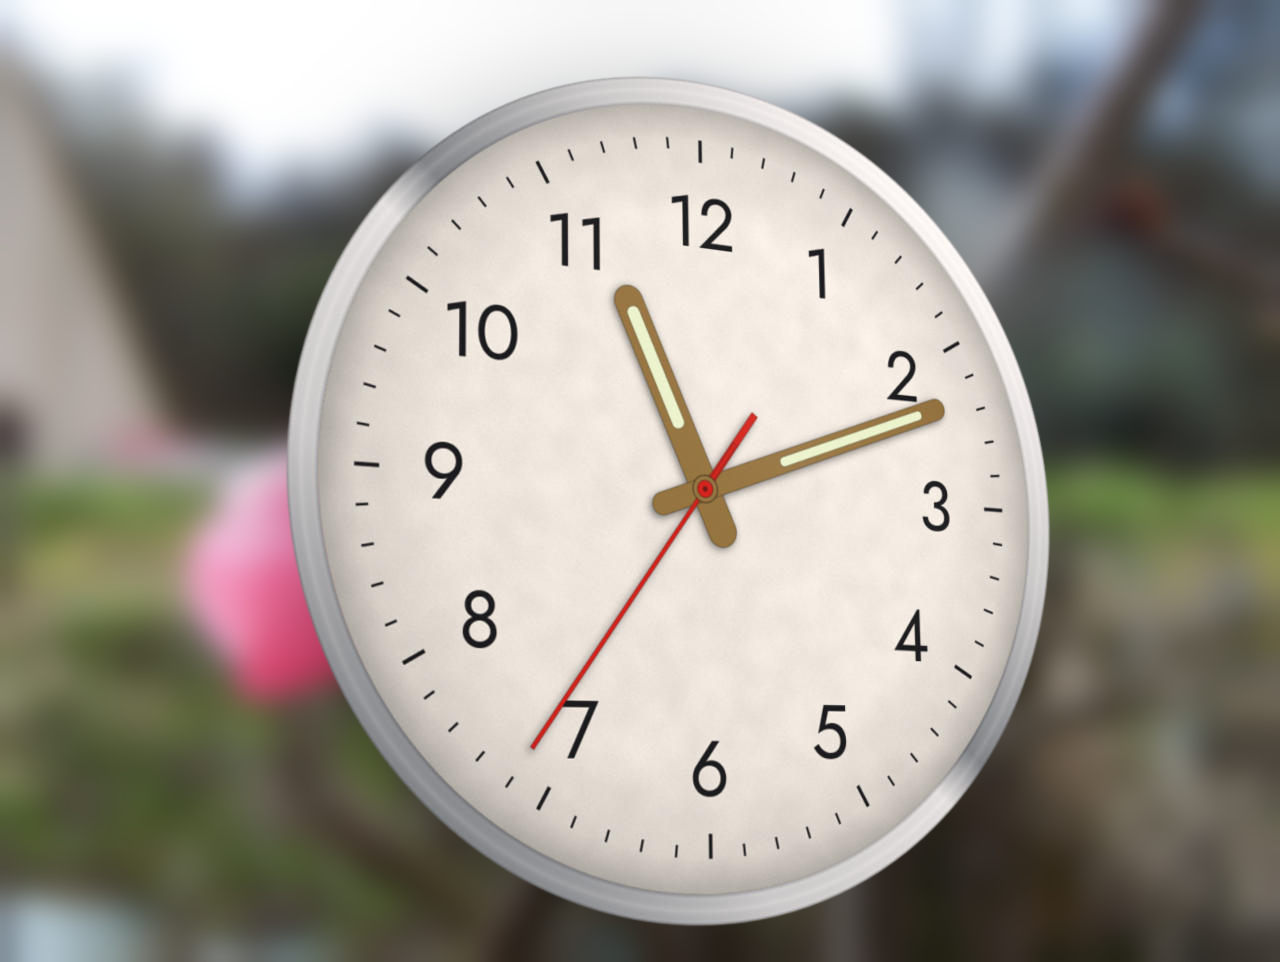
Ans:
11.11.36
